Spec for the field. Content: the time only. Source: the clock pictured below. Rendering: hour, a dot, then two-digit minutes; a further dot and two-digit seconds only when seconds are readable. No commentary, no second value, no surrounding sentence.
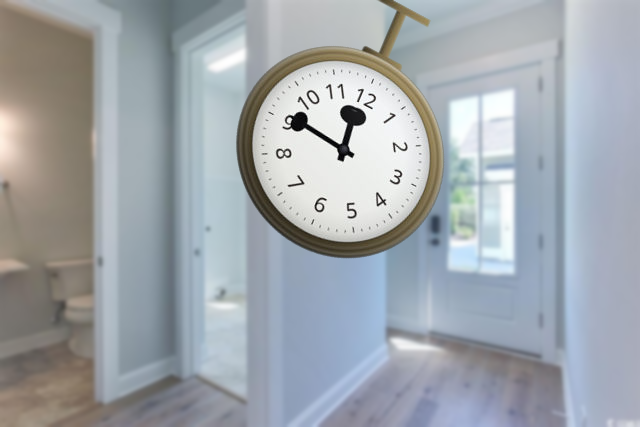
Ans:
11.46
